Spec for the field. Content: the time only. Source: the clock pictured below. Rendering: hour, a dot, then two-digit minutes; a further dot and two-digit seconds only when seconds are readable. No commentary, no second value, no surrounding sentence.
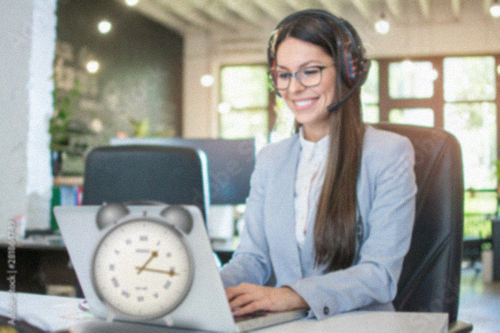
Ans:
1.16
